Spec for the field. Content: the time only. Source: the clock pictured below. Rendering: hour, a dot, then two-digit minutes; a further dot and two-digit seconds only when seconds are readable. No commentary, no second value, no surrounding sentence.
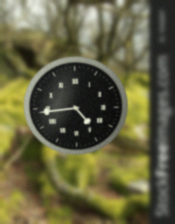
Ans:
4.44
